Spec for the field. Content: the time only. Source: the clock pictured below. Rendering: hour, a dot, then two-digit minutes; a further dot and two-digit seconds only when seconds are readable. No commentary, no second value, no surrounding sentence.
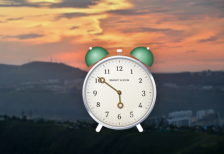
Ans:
5.51
